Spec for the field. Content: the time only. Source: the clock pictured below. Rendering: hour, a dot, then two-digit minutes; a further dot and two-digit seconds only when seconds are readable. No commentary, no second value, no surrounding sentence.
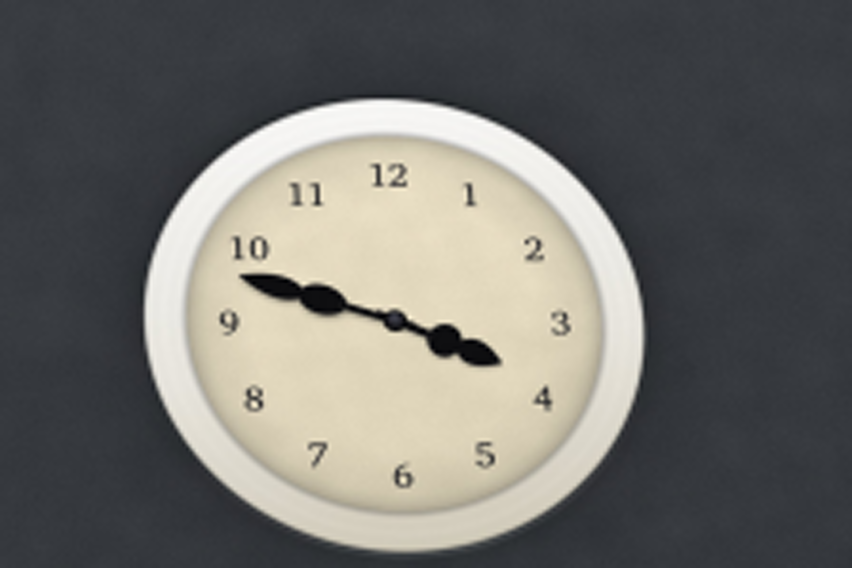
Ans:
3.48
